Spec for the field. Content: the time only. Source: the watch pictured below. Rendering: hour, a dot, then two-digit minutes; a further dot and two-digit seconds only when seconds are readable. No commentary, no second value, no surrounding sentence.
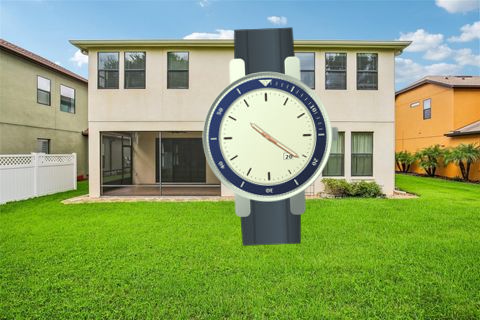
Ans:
10.21
